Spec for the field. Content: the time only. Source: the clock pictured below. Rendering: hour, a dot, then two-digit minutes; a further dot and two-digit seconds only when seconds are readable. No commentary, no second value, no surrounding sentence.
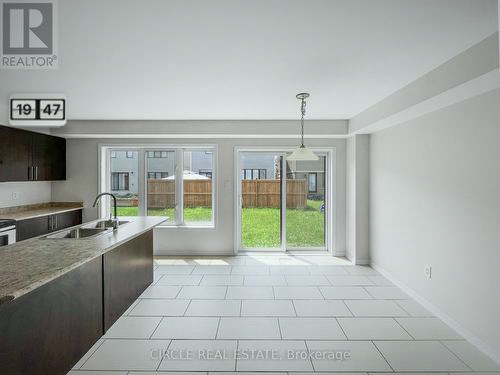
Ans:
19.47
